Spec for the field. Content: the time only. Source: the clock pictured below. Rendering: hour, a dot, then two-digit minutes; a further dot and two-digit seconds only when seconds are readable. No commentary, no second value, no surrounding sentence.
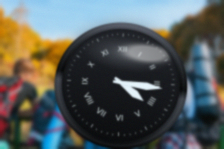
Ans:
4.16
